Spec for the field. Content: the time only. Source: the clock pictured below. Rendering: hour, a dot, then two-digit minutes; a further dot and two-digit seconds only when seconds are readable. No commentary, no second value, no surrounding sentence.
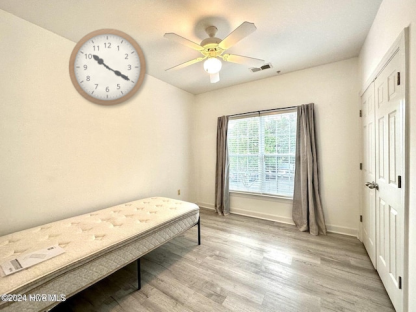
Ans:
10.20
